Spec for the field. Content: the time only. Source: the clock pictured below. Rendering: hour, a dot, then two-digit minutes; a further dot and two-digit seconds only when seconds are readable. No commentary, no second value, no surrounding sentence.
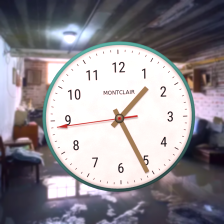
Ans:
1.25.44
